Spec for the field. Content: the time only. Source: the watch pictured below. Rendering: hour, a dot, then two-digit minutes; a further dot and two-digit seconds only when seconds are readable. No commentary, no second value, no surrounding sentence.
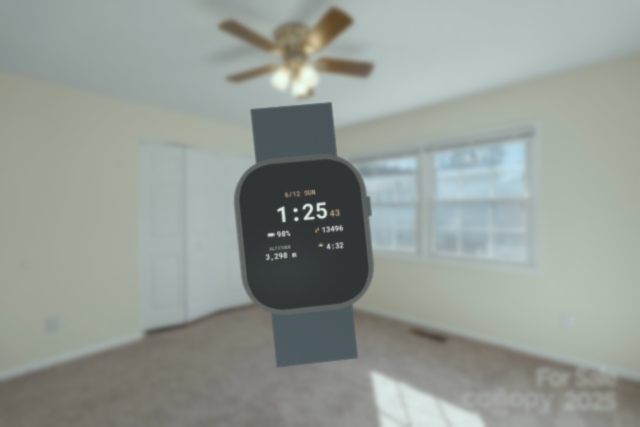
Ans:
1.25
